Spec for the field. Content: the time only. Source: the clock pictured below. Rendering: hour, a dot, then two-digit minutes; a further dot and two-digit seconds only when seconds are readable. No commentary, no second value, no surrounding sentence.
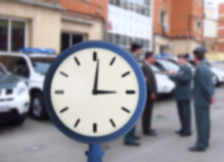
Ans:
3.01
